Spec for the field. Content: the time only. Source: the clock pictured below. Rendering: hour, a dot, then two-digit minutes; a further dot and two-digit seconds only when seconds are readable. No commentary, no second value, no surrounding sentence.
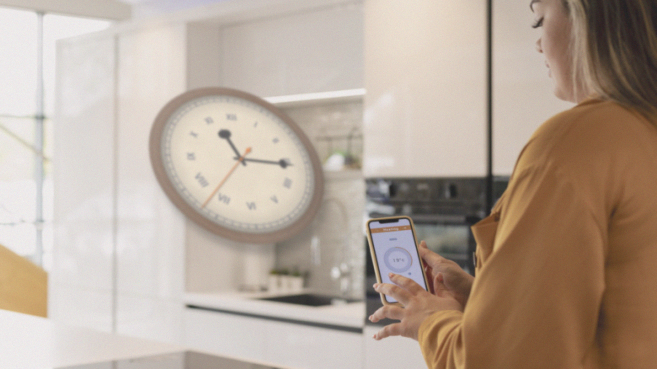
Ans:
11.15.37
